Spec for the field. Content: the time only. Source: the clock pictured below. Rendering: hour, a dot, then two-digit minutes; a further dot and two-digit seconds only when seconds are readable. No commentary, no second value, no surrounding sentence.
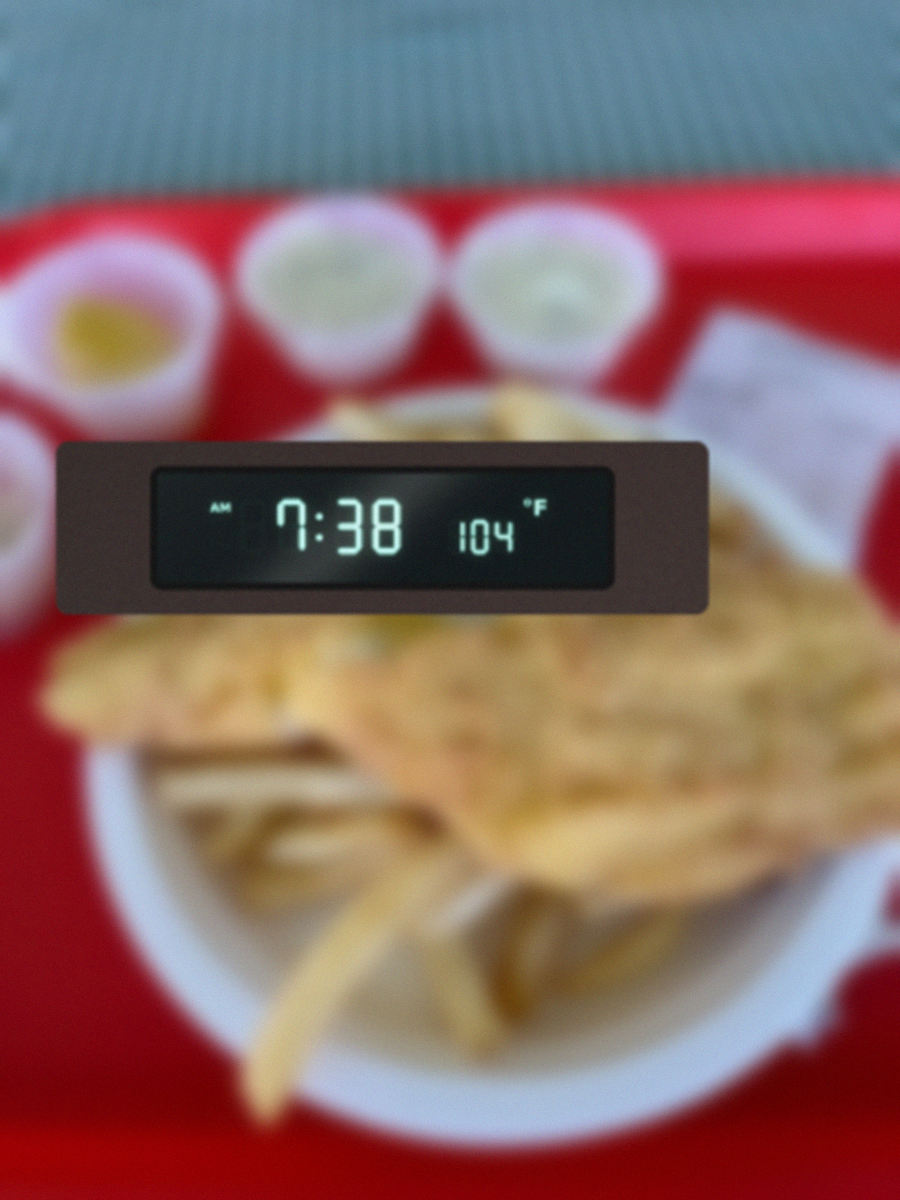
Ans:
7.38
